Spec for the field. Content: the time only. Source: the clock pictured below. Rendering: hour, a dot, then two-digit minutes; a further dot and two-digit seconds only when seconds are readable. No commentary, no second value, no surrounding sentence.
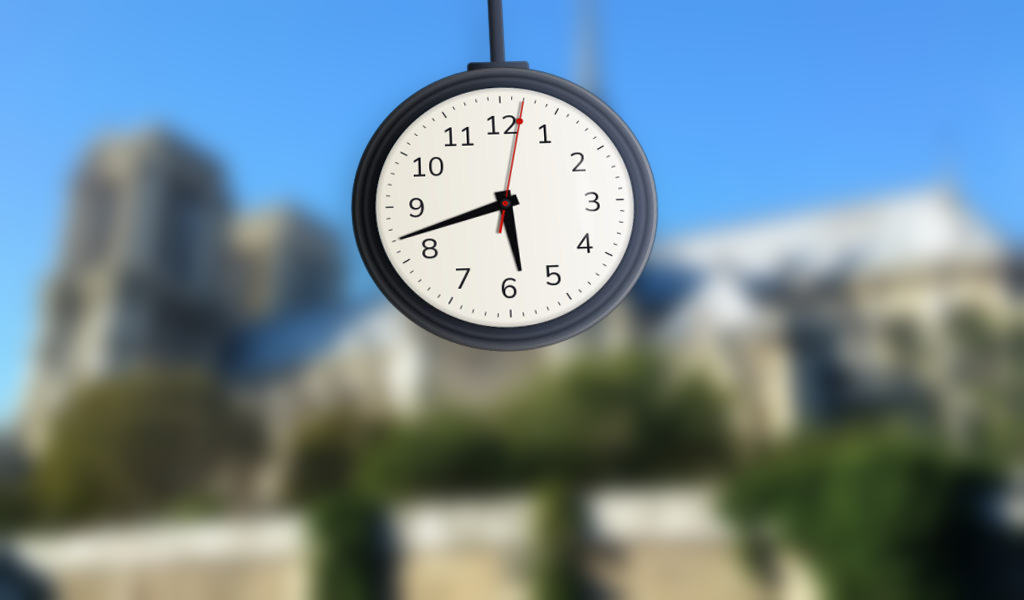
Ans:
5.42.02
